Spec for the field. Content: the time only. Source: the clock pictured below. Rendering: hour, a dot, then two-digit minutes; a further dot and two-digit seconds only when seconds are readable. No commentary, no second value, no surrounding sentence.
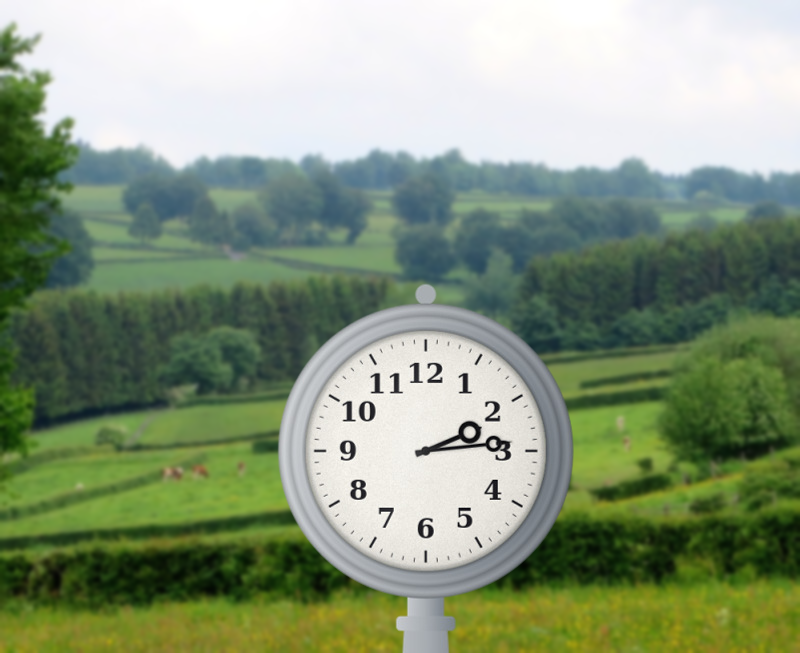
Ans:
2.14
